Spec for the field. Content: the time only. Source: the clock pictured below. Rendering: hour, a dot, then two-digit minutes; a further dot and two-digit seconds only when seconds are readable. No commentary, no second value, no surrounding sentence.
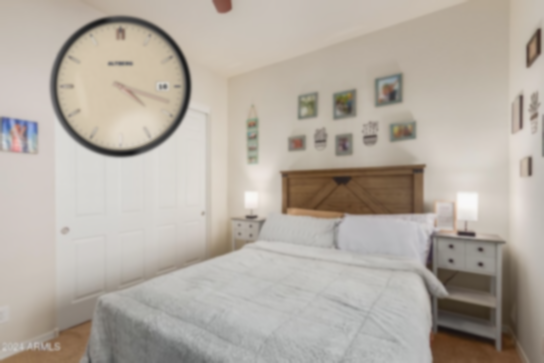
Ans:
4.18
